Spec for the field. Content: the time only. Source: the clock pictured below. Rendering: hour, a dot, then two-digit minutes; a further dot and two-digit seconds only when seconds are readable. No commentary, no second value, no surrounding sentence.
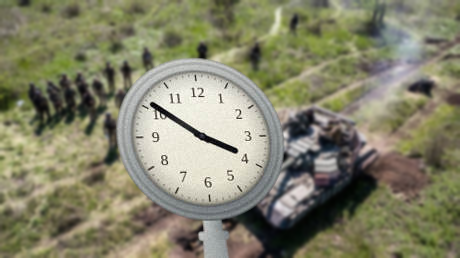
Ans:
3.51
